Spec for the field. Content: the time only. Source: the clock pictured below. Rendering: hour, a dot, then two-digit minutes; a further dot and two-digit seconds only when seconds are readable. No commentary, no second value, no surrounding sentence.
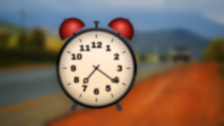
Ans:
7.21
